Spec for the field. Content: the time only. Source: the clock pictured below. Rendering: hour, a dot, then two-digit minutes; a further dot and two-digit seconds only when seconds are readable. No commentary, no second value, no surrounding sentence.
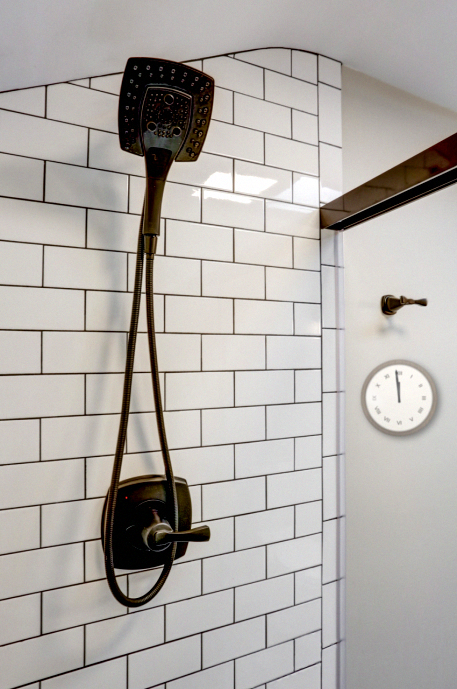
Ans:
11.59
